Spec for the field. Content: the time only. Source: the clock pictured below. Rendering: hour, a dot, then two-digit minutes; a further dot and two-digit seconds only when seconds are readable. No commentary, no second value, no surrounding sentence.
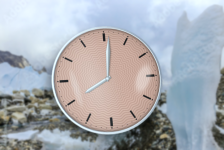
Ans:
8.01
